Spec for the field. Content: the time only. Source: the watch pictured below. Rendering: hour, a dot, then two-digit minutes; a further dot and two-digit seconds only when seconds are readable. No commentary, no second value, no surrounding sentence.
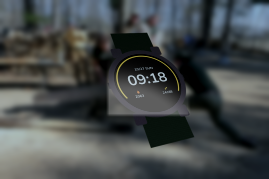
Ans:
9.18
